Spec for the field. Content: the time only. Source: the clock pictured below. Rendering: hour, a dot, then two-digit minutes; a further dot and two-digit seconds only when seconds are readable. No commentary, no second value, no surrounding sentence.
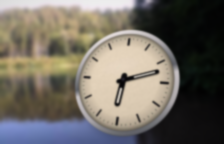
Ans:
6.12
